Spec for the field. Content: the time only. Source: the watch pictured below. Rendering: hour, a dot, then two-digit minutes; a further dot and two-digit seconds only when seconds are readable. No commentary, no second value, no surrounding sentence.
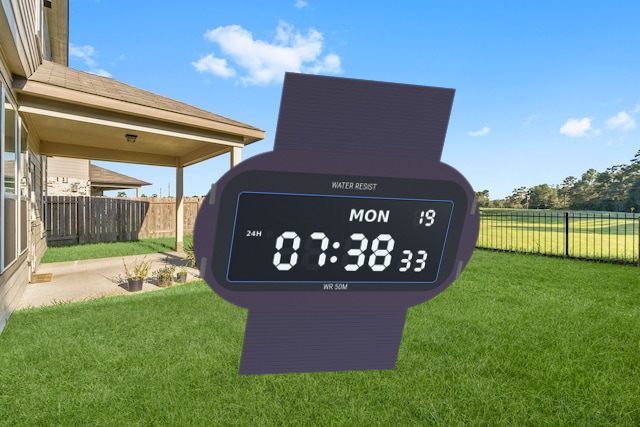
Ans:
7.38.33
